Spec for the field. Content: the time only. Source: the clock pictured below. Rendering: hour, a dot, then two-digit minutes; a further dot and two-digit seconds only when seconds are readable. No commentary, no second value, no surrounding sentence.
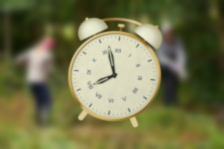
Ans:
7.57
